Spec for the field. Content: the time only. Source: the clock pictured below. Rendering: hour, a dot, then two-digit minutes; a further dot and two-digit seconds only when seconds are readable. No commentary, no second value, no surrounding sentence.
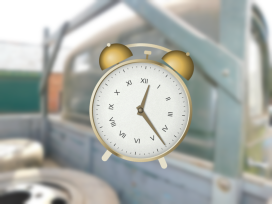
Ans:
12.23
